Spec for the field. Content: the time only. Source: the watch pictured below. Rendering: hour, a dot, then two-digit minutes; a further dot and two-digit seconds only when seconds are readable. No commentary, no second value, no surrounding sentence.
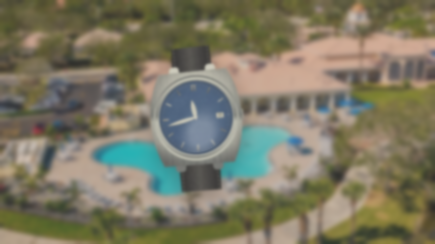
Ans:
11.43
